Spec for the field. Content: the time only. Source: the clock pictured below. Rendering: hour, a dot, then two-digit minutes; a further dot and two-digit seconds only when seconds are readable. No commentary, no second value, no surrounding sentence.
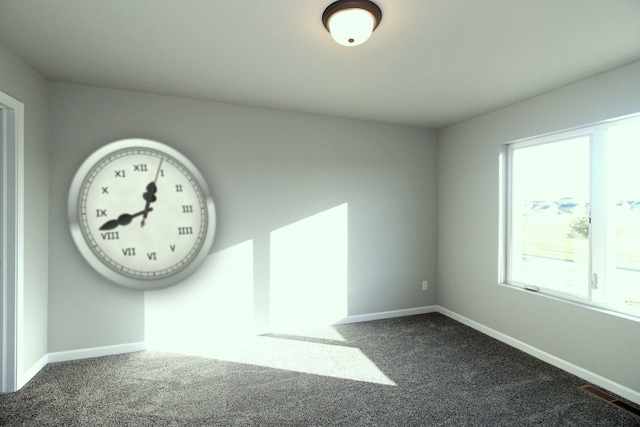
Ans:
12.42.04
